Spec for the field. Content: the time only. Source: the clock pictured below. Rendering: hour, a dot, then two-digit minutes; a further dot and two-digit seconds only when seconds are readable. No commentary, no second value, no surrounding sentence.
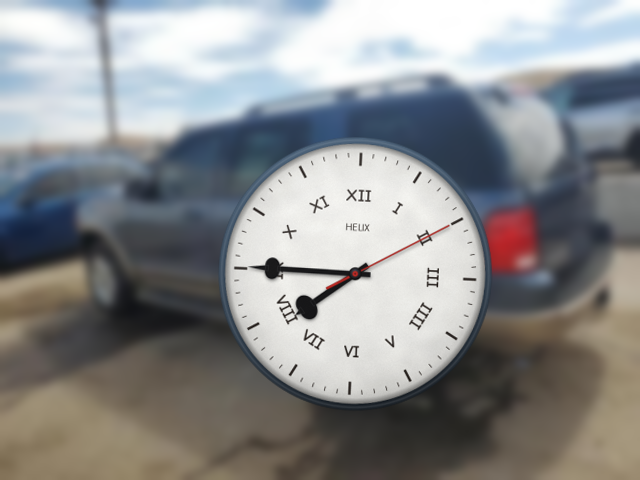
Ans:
7.45.10
